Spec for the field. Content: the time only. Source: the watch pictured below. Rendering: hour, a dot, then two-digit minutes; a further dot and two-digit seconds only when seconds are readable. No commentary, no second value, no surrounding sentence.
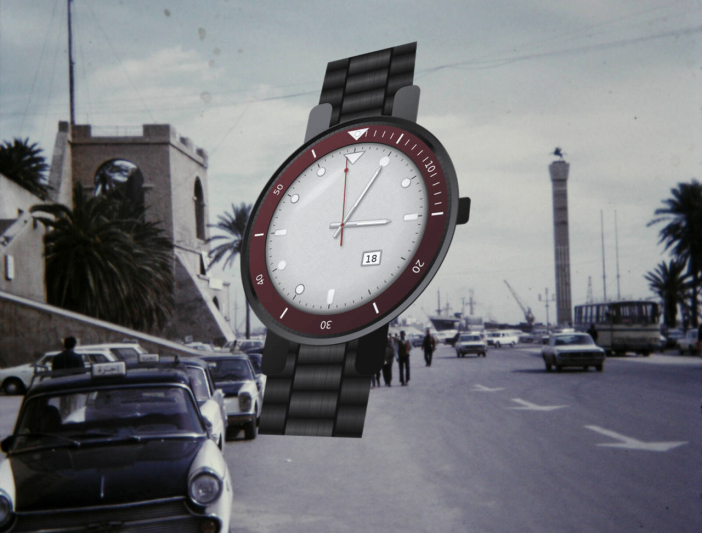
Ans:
3.04.59
